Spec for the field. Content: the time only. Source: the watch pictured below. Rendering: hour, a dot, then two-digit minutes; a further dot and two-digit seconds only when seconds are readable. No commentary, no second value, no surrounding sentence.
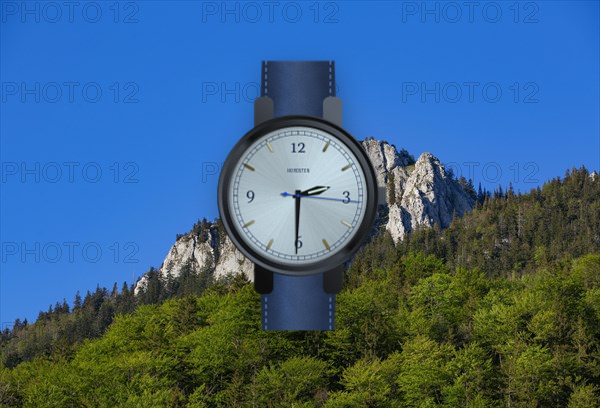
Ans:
2.30.16
